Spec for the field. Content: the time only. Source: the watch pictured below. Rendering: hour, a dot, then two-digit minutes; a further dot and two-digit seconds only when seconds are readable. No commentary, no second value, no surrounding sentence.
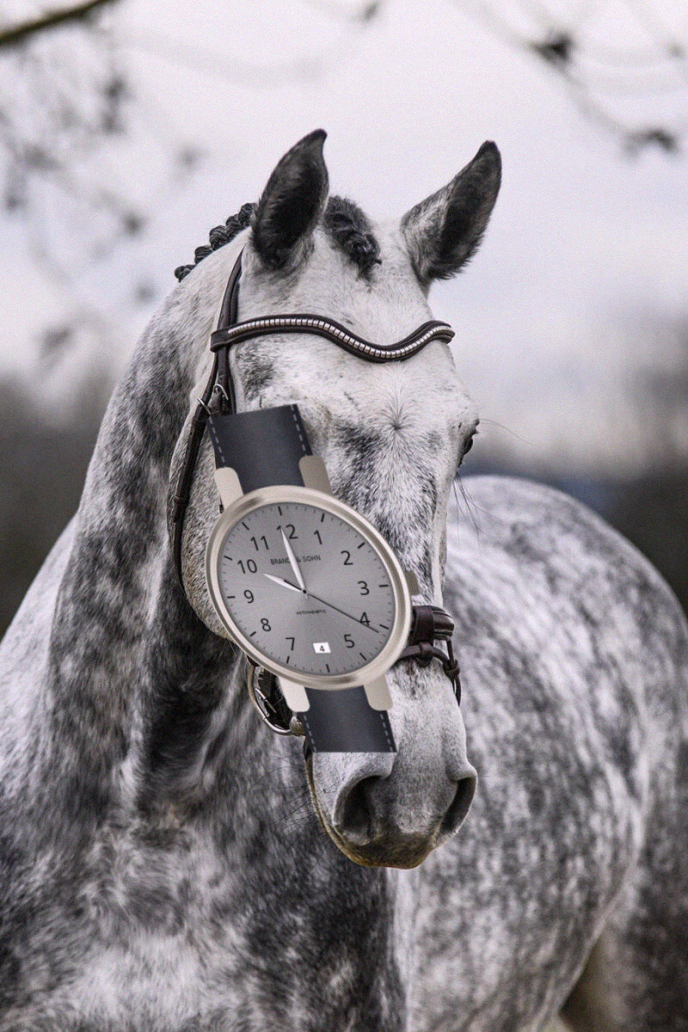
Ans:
9.59.21
